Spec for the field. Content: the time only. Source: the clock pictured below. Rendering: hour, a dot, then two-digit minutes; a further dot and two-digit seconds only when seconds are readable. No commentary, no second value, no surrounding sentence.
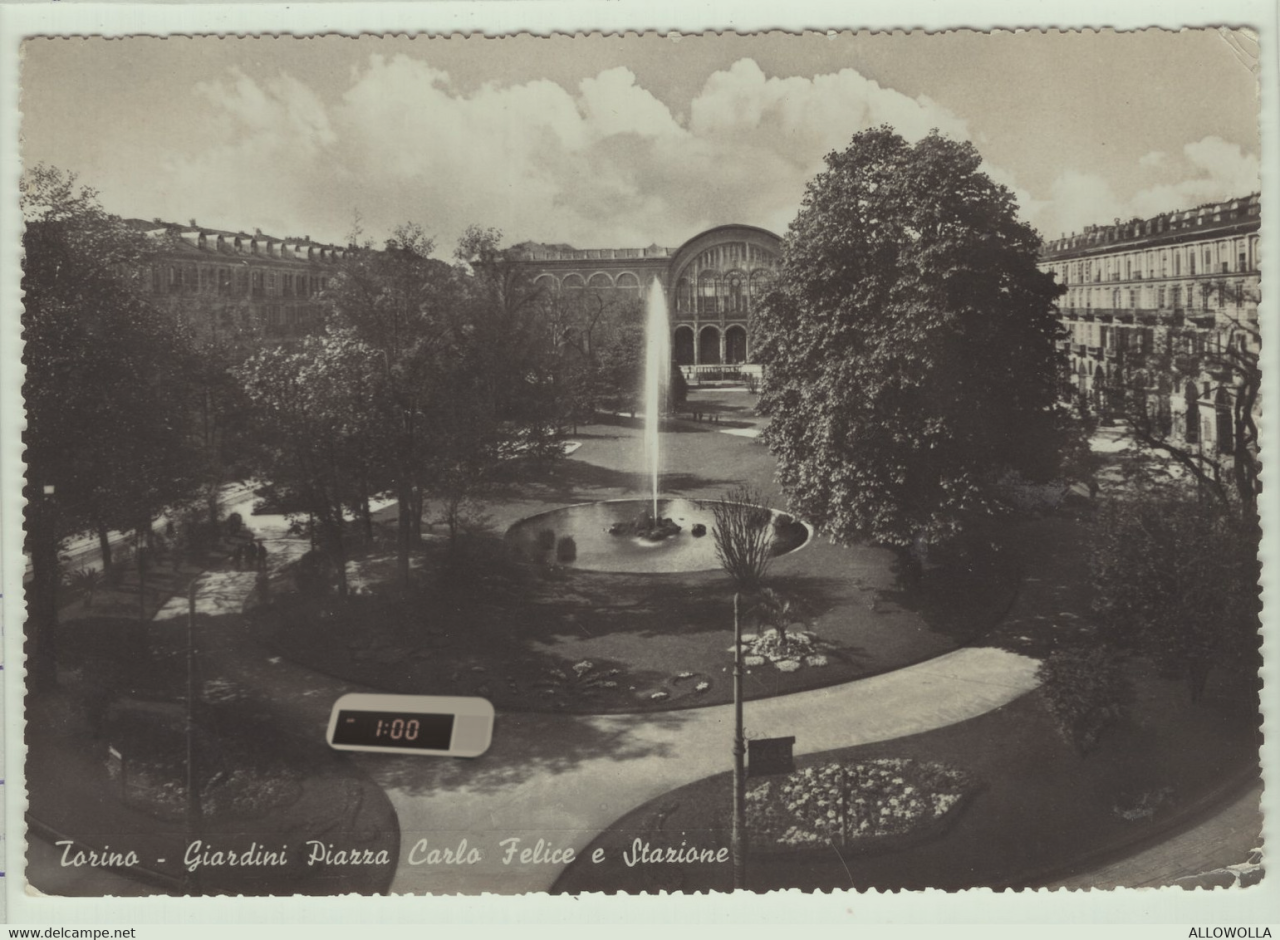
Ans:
1.00
